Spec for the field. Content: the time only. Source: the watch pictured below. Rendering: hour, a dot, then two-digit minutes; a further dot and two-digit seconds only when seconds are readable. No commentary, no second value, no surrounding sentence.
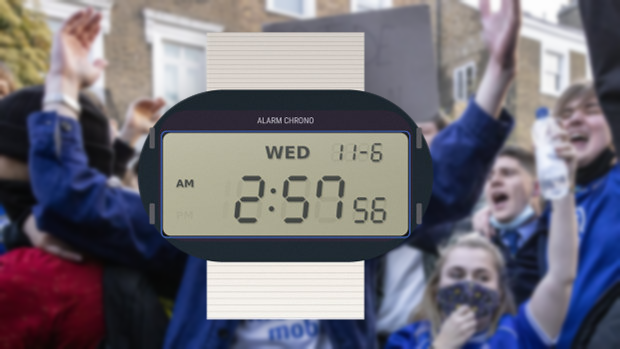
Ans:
2.57.56
